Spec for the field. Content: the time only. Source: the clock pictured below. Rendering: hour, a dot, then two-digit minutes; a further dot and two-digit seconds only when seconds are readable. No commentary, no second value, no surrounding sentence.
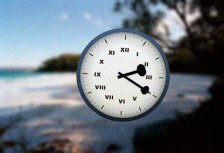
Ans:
2.20
